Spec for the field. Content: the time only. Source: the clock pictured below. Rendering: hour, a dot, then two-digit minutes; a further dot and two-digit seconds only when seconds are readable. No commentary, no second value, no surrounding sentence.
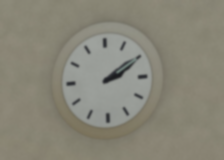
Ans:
2.10
